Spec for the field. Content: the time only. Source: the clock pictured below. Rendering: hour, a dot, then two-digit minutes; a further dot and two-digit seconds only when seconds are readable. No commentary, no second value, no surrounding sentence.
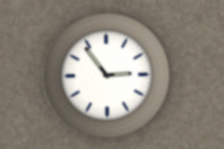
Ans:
2.54
